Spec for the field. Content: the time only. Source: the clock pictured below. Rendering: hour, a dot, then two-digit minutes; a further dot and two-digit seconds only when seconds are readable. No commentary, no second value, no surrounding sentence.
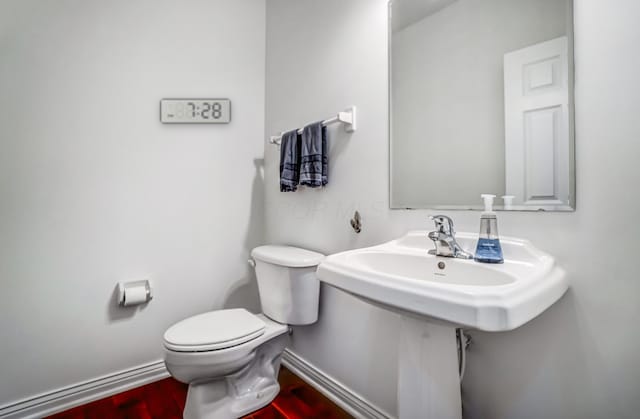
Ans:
7.28
